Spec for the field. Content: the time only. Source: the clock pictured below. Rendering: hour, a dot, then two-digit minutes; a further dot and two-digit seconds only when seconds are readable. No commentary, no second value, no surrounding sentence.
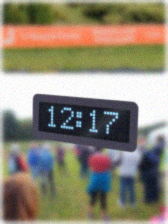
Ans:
12.17
